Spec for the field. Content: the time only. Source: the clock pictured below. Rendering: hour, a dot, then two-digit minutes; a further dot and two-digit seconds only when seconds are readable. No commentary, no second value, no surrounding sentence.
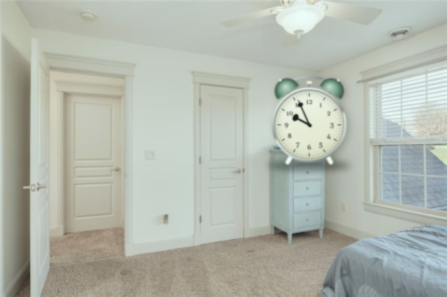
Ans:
9.56
